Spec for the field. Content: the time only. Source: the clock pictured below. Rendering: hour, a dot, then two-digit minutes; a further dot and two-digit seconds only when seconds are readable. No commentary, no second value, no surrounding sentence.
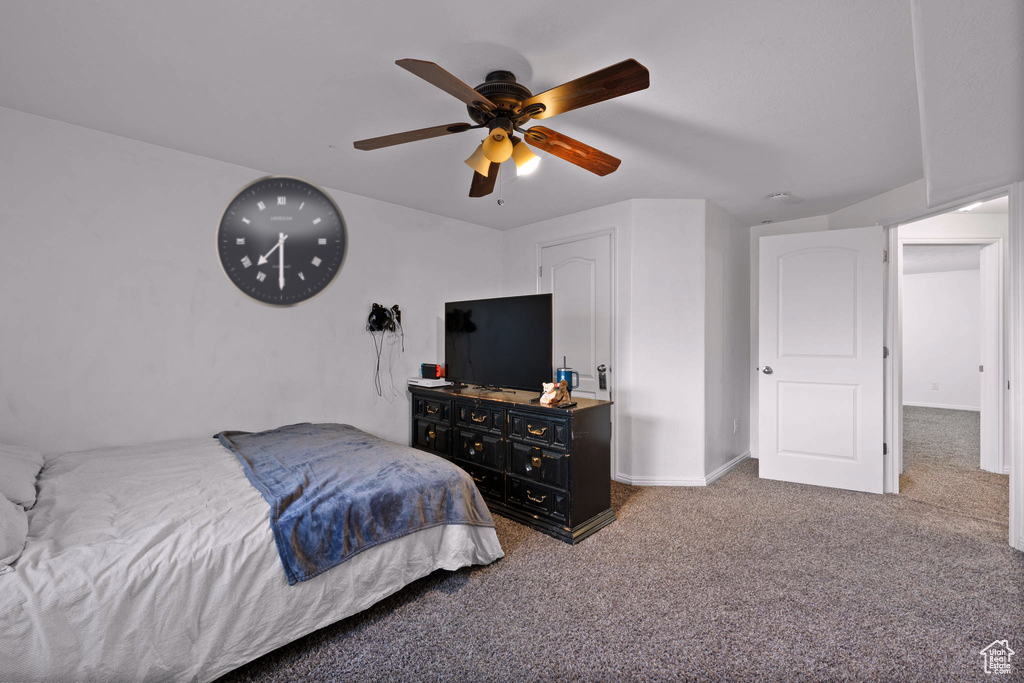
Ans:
7.30
